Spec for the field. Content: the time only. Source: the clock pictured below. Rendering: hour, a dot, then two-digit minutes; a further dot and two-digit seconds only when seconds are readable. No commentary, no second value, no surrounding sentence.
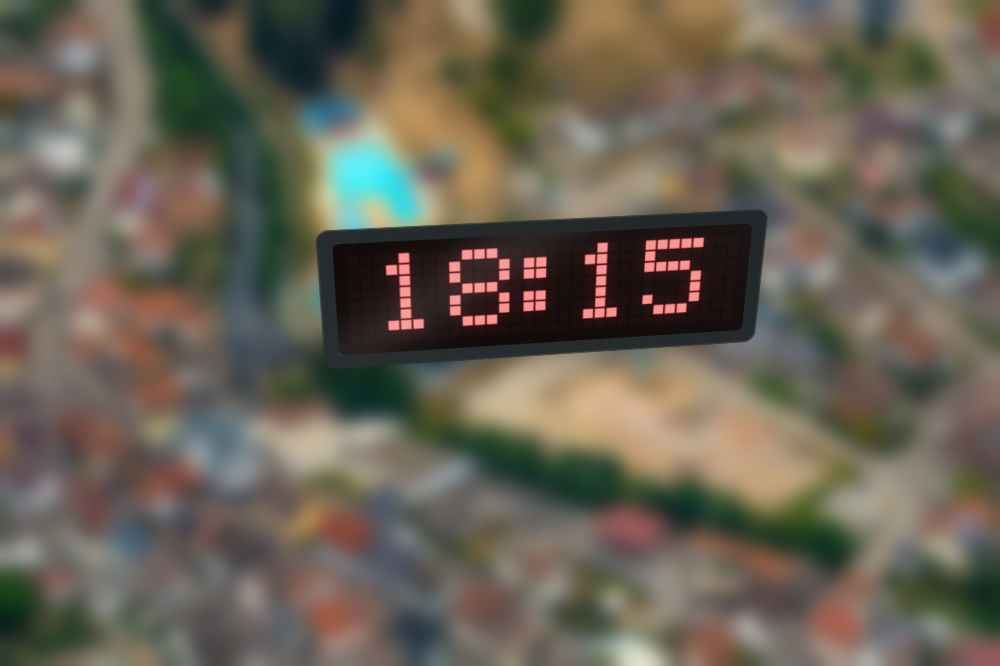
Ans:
18.15
